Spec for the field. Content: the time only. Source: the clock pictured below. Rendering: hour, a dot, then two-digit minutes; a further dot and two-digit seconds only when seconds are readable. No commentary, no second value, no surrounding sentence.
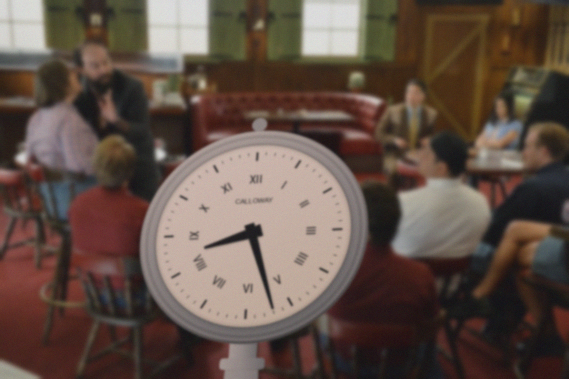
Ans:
8.27
